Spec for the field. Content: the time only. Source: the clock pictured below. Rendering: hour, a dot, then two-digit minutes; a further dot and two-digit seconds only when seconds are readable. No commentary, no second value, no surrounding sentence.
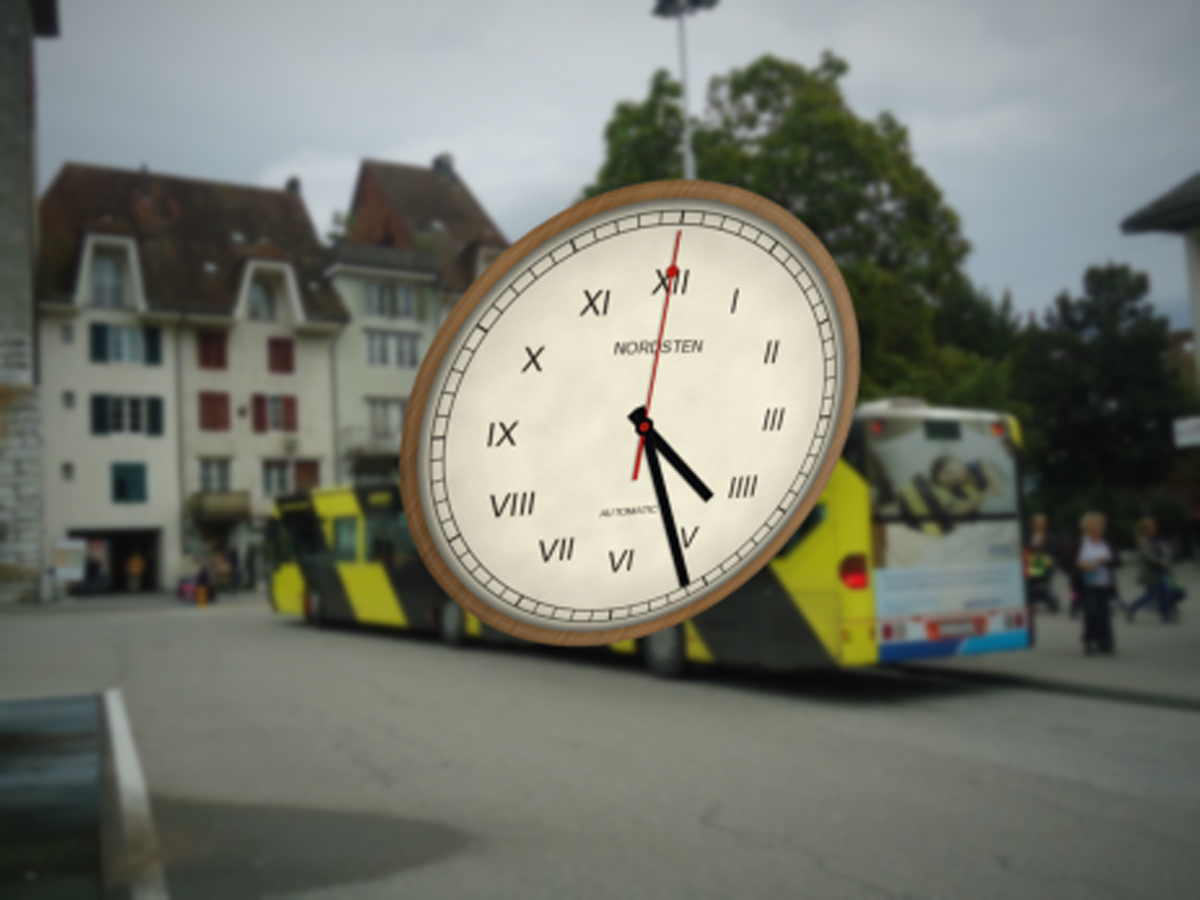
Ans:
4.26.00
